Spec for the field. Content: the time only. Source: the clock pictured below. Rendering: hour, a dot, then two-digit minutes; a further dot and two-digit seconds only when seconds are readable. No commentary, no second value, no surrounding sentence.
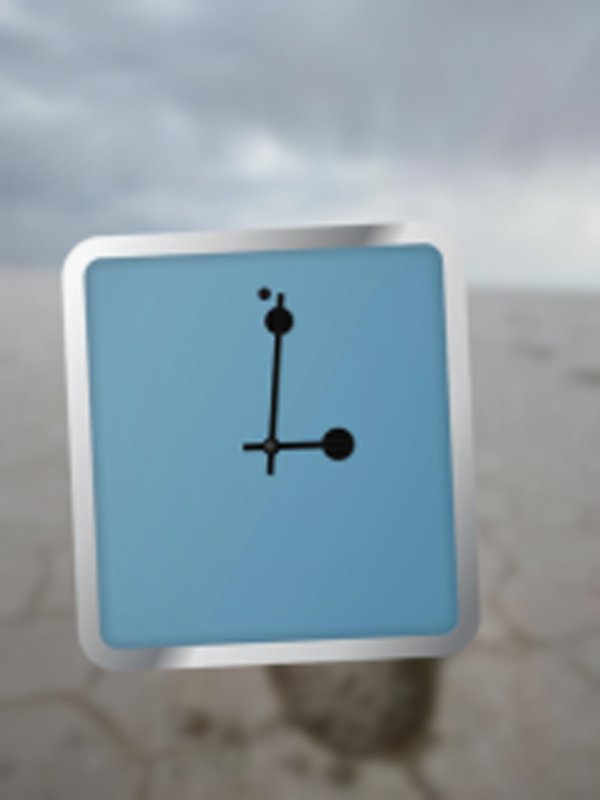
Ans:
3.01
